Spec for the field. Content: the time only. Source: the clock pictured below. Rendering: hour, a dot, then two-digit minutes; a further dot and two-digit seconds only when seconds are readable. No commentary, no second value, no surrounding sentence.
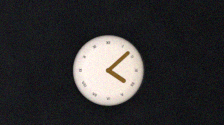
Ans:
4.08
